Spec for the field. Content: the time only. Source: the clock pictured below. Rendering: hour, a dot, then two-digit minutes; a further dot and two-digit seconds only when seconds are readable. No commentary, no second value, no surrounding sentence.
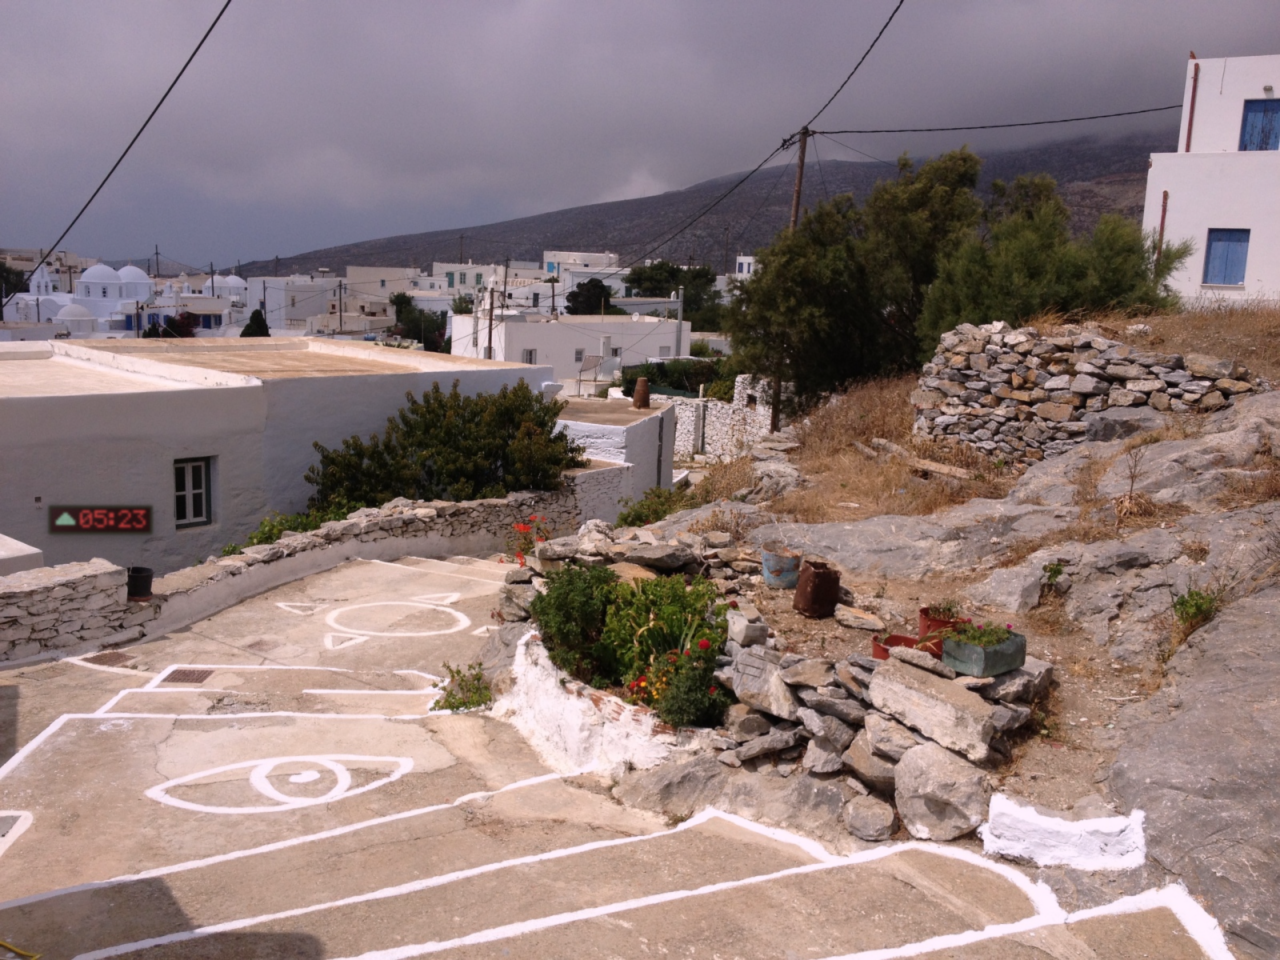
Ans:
5.23
